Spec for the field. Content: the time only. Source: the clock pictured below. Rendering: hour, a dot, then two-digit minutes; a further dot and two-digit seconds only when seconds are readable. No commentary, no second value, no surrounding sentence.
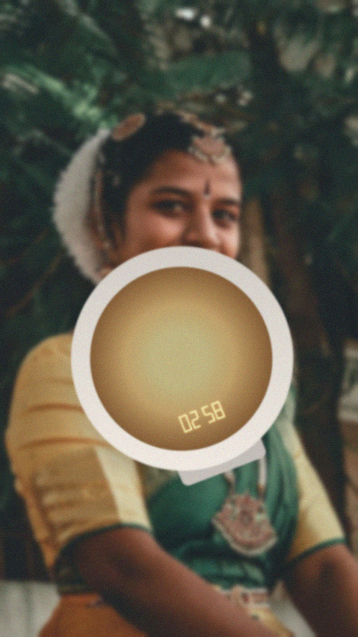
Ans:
2.58
